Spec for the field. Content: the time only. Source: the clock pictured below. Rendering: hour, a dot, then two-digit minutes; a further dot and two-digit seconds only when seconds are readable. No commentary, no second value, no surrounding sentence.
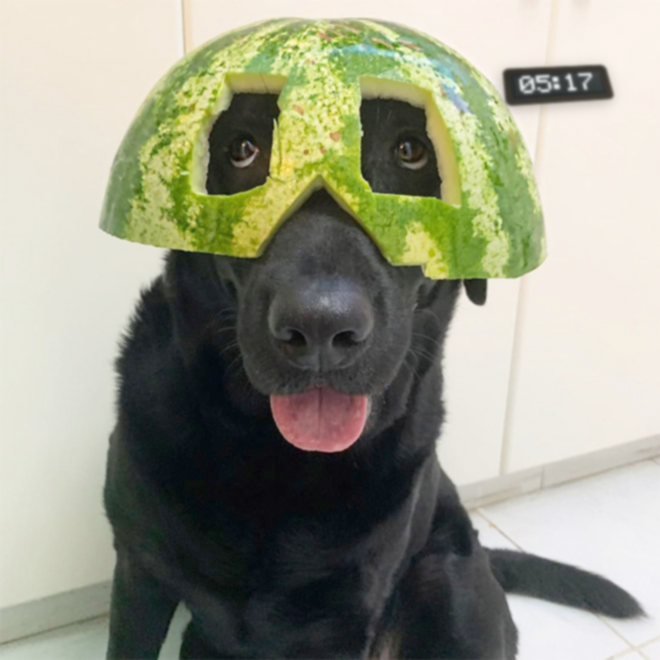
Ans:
5.17
